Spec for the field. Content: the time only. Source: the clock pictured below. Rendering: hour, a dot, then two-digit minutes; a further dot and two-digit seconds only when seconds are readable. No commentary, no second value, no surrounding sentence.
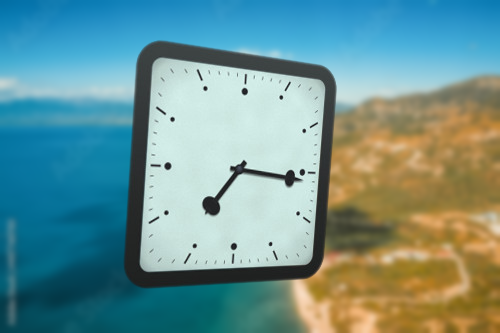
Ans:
7.16
